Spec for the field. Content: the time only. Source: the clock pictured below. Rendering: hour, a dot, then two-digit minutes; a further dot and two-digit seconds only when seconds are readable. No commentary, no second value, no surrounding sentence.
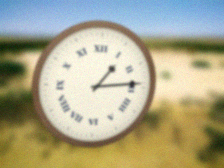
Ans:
1.14
